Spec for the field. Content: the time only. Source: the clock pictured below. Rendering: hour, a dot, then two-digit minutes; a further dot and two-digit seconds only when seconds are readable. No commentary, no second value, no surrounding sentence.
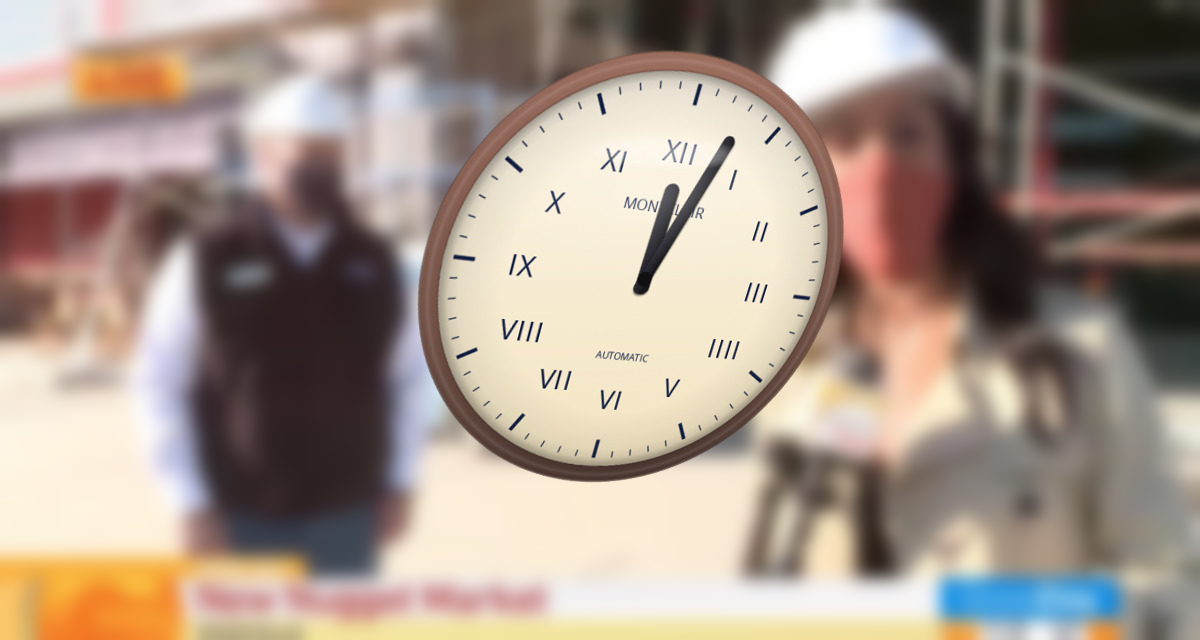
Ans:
12.03
